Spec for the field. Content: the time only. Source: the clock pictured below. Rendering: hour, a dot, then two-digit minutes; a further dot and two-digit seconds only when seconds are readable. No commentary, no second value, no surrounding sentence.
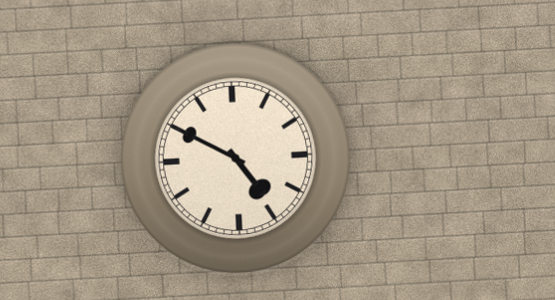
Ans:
4.50
